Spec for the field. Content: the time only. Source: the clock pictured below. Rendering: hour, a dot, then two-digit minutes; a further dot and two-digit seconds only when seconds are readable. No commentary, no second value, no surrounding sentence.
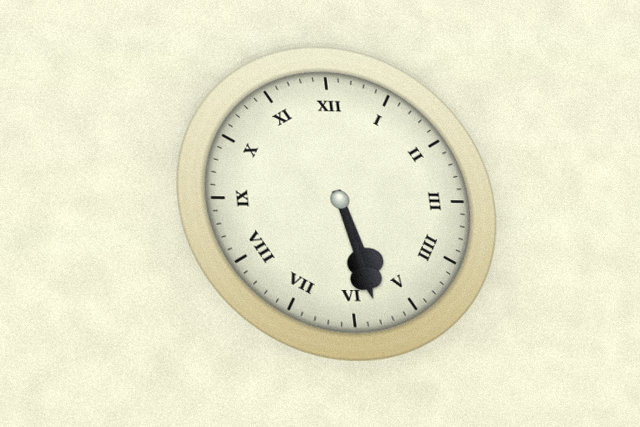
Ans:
5.28
